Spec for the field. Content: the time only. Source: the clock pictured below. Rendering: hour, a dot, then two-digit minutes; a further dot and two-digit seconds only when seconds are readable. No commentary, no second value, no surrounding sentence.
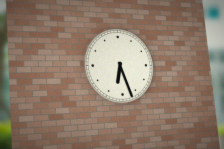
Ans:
6.27
